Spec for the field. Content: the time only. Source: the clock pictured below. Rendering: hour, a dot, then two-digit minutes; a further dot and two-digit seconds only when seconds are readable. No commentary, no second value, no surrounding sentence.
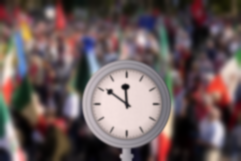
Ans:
11.51
